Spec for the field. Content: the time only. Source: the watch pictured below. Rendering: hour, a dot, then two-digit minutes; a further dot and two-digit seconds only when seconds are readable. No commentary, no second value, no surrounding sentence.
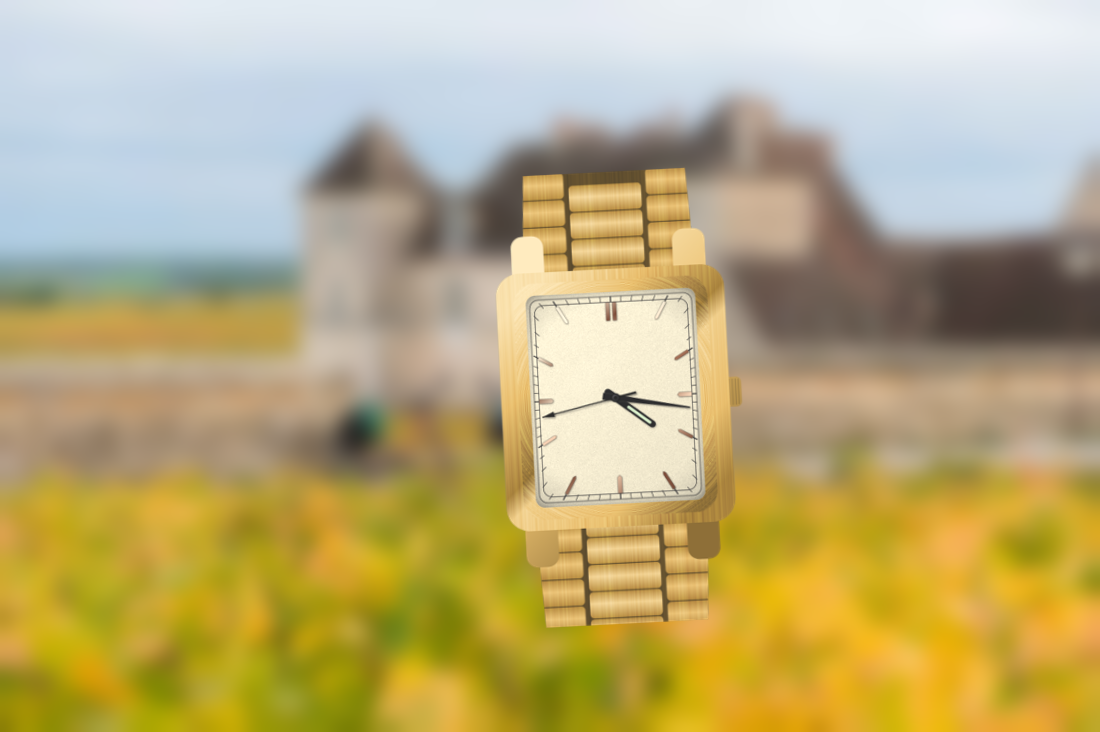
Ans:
4.16.43
